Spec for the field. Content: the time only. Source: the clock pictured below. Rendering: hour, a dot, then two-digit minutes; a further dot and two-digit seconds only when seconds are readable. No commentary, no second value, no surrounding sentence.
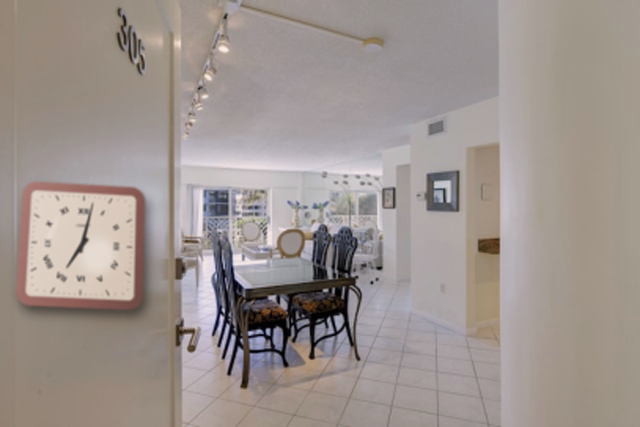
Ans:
7.02
